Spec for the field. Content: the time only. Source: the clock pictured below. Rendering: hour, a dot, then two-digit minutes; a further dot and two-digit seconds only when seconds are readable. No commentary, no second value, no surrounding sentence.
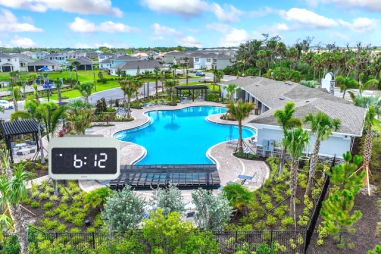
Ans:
6.12
